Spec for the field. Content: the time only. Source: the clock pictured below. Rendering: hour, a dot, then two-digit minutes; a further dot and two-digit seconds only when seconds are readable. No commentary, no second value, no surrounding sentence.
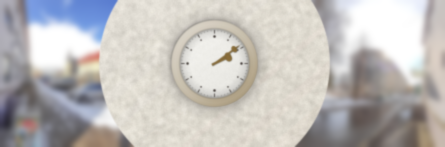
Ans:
2.09
